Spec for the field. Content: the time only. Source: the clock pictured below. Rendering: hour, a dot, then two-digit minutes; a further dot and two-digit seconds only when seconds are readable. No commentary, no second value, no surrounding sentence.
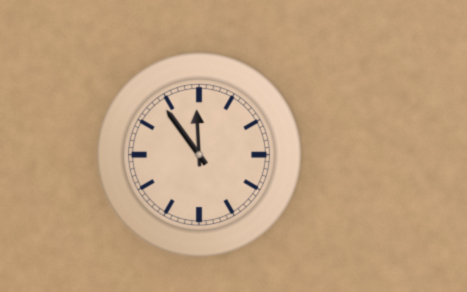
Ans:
11.54
